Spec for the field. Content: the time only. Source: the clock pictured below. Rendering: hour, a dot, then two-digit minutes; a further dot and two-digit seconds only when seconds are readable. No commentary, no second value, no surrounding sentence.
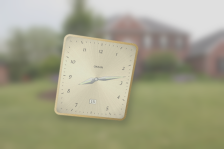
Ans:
8.13
